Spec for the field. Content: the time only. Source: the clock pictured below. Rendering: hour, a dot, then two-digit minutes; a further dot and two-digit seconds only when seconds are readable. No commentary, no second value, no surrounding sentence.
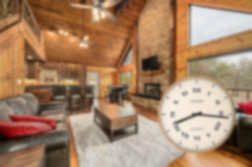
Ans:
8.16
